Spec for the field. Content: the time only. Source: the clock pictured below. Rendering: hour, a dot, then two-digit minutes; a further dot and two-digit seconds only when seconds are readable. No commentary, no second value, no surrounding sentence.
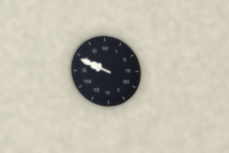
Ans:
9.49
